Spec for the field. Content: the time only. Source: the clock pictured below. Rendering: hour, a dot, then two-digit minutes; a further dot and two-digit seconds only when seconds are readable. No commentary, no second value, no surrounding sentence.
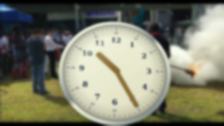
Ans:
10.25
